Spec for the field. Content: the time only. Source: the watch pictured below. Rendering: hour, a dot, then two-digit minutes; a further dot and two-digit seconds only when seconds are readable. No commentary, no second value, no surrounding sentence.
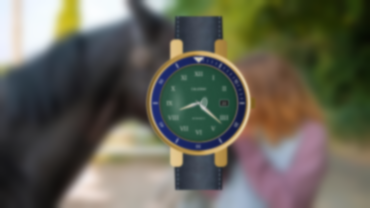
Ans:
8.22
